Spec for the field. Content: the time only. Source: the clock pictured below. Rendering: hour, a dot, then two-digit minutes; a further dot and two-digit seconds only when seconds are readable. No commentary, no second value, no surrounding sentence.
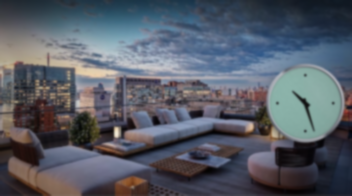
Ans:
10.27
